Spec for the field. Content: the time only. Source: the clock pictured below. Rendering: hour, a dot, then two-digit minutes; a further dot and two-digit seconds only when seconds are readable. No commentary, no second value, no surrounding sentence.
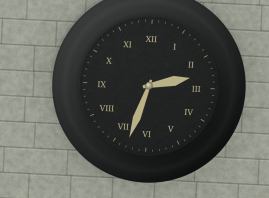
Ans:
2.33
